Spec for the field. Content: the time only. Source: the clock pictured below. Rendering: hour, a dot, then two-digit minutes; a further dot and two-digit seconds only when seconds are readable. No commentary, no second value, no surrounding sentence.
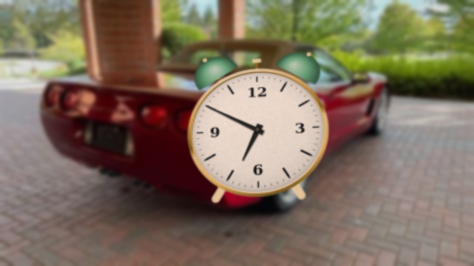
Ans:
6.50
